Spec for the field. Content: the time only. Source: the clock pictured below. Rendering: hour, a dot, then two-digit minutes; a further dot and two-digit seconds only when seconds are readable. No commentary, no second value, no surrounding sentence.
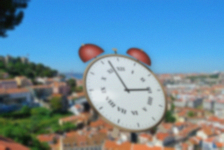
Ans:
2.57
